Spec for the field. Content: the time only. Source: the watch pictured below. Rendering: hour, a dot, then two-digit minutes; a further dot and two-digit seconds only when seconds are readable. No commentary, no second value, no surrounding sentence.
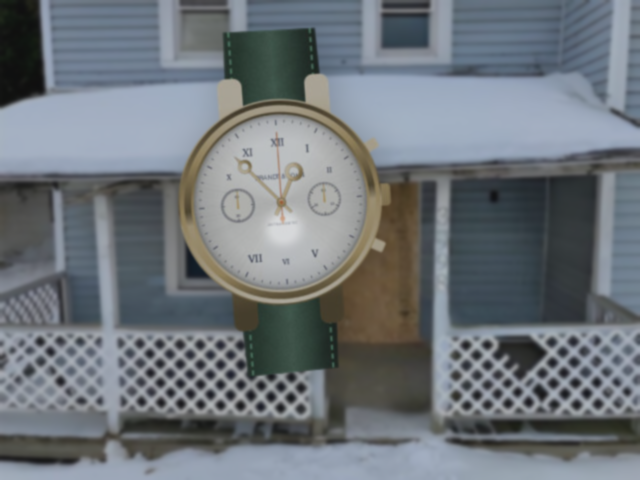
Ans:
12.53
